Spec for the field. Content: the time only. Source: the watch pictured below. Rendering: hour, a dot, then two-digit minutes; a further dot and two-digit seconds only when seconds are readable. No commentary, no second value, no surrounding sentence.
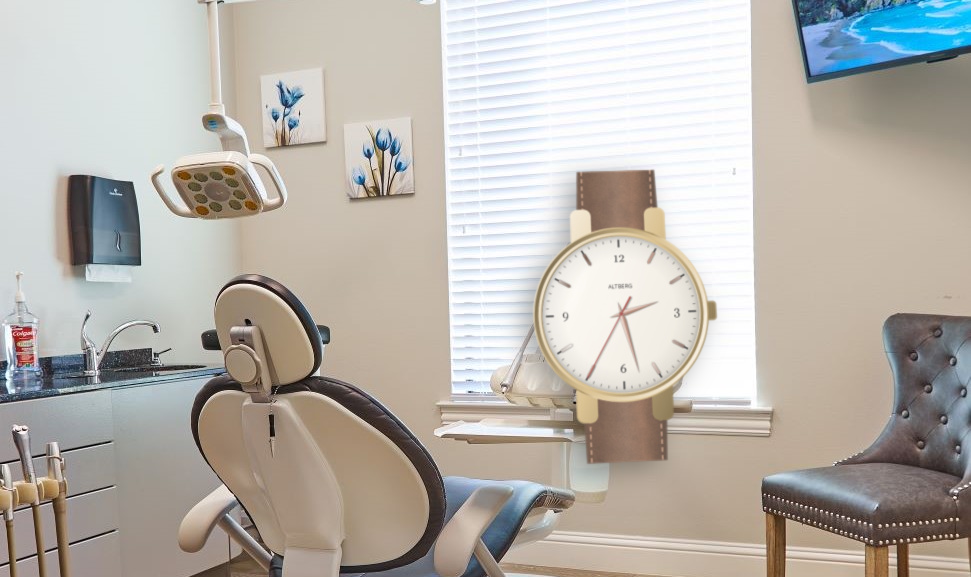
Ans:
2.27.35
